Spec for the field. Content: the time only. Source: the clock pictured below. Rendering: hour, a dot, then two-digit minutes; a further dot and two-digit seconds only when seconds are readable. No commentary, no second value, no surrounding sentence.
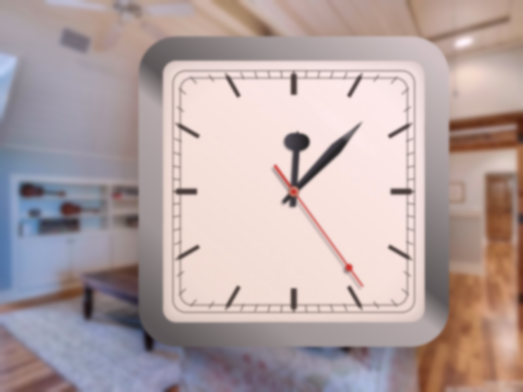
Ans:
12.07.24
